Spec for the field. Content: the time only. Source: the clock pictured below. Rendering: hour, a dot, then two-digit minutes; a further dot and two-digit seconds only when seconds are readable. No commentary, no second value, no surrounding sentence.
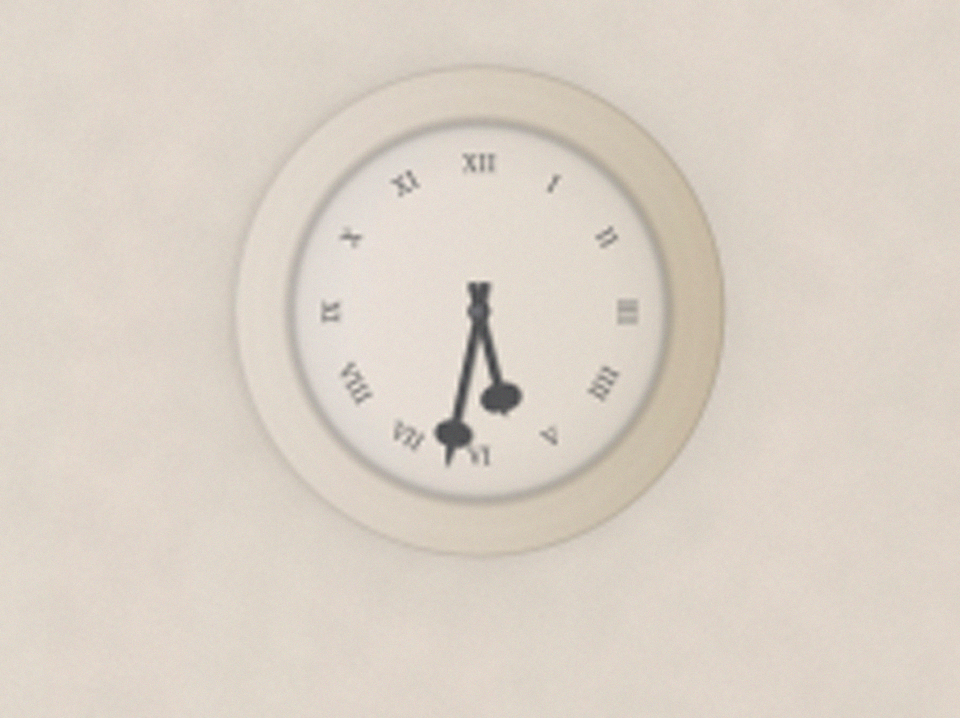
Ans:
5.32
